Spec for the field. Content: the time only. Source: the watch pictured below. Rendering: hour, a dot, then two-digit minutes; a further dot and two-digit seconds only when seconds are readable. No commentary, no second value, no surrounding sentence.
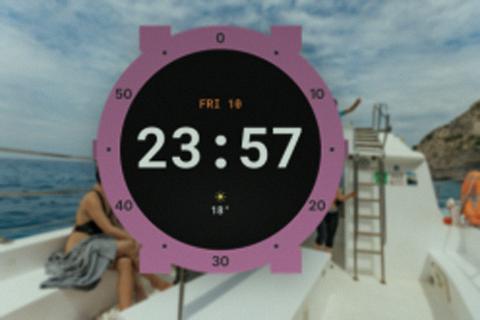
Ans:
23.57
